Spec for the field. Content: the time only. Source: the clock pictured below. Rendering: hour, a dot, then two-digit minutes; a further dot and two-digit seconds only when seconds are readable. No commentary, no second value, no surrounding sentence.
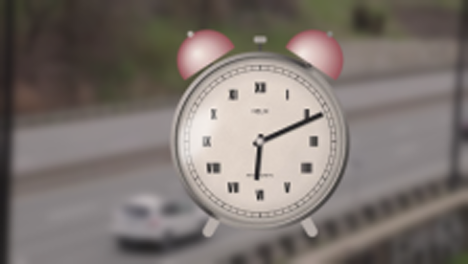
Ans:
6.11
